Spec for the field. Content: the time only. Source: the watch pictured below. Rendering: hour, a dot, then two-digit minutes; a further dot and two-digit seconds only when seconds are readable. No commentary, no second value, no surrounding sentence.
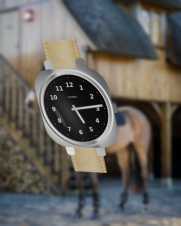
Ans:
5.14
